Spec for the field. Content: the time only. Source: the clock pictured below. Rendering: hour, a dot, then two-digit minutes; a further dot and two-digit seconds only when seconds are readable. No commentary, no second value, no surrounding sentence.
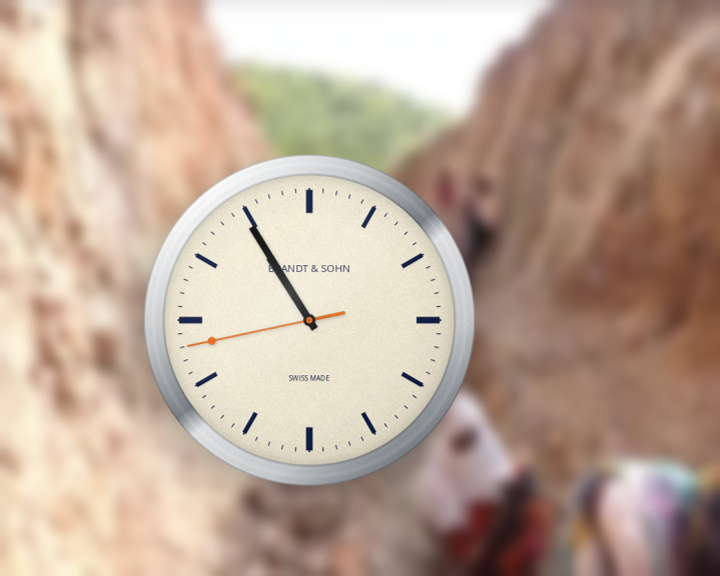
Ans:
10.54.43
